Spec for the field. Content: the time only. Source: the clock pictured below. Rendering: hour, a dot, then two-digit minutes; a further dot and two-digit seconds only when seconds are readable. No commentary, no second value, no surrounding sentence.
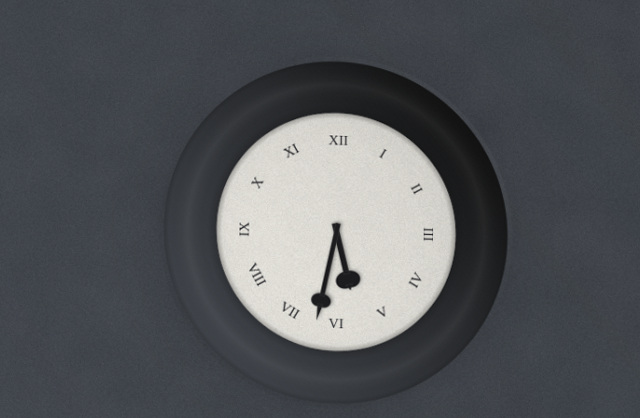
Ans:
5.32
